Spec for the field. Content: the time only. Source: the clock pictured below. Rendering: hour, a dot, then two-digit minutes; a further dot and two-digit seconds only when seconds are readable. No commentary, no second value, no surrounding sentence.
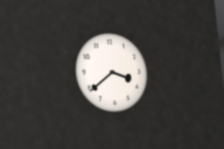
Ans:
3.39
